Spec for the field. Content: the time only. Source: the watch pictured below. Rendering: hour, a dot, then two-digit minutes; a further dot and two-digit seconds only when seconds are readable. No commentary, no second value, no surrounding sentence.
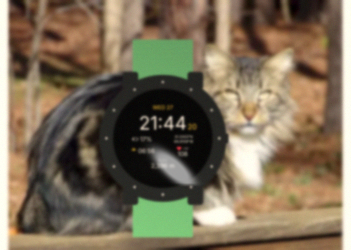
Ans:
21.44
